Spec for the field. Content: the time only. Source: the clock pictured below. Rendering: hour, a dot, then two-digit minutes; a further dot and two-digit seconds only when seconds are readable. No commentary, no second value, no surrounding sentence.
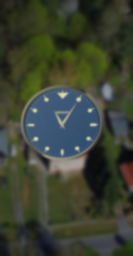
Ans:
11.05
